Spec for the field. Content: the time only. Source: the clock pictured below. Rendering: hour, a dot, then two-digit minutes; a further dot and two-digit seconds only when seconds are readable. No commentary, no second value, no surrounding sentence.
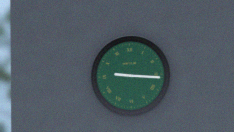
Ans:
9.16
